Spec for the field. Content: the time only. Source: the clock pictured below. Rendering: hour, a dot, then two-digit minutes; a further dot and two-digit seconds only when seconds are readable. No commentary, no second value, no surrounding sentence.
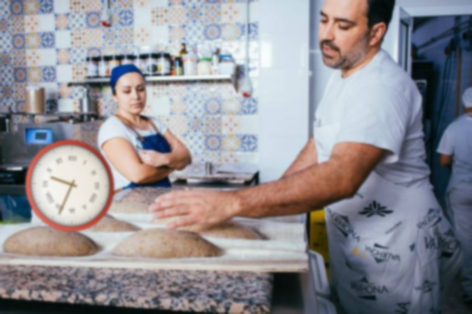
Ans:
9.34
